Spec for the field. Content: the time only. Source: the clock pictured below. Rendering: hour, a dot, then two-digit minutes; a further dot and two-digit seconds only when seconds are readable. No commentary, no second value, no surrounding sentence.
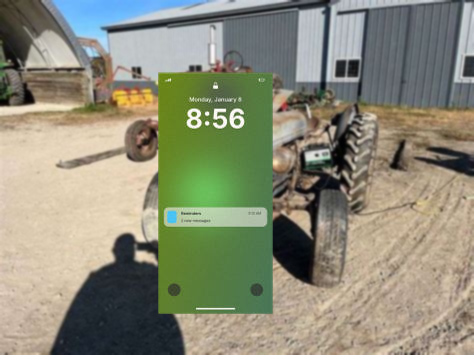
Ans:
8.56
